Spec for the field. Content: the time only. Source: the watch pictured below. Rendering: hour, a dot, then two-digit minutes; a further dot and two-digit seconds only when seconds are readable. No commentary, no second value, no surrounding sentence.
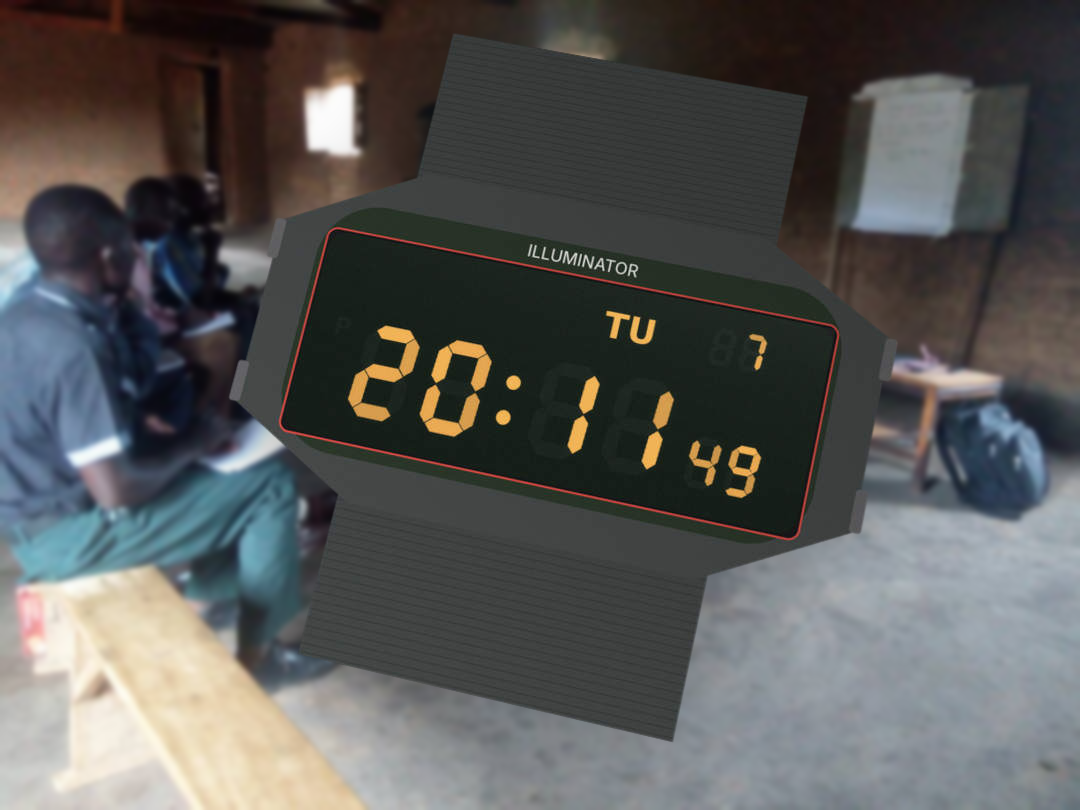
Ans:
20.11.49
